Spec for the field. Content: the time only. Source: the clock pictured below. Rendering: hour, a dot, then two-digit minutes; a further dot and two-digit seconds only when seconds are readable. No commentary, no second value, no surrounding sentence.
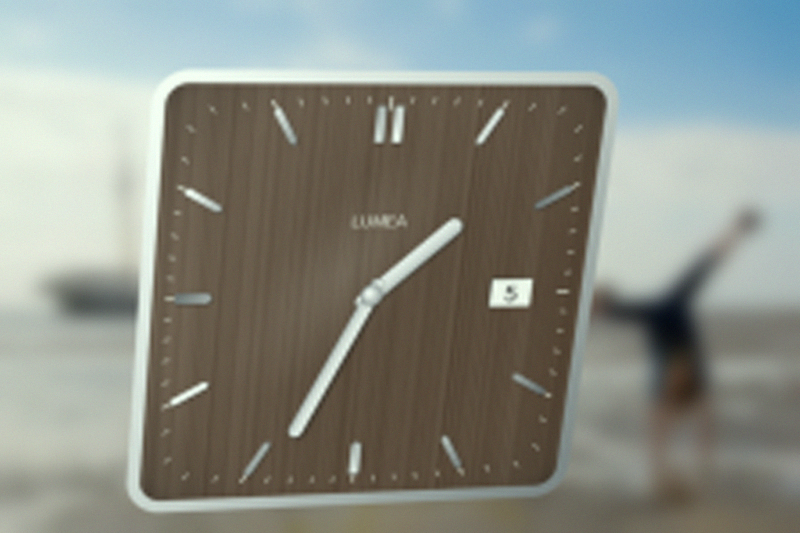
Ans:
1.34
